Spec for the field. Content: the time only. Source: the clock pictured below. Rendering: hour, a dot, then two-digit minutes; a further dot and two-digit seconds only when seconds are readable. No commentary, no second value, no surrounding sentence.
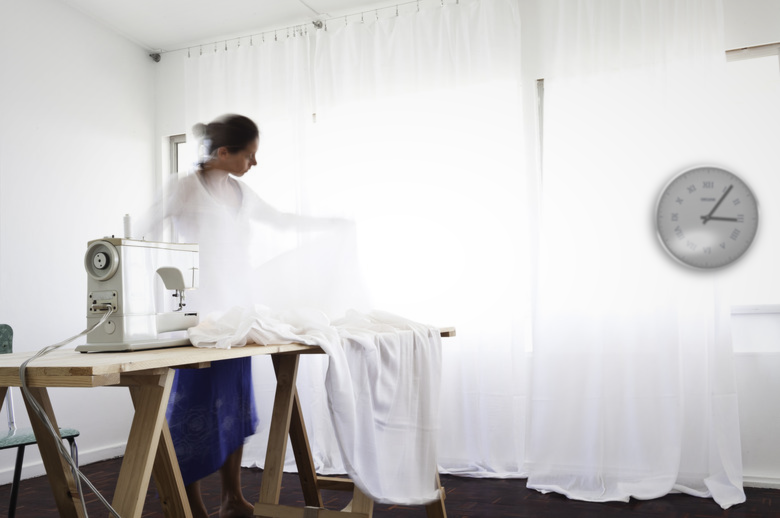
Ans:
3.06
